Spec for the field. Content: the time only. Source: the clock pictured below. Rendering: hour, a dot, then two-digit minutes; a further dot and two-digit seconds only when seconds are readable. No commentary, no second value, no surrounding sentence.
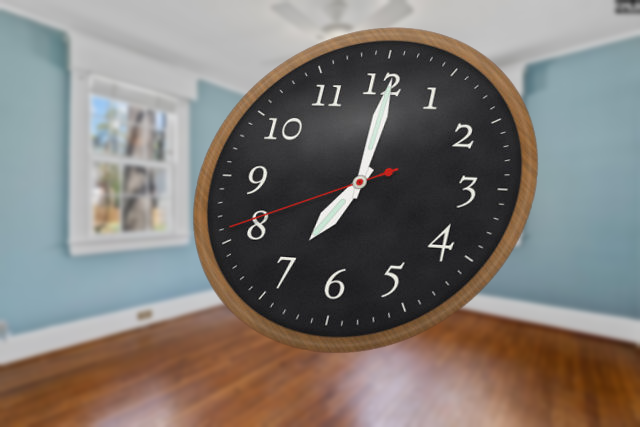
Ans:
7.00.41
